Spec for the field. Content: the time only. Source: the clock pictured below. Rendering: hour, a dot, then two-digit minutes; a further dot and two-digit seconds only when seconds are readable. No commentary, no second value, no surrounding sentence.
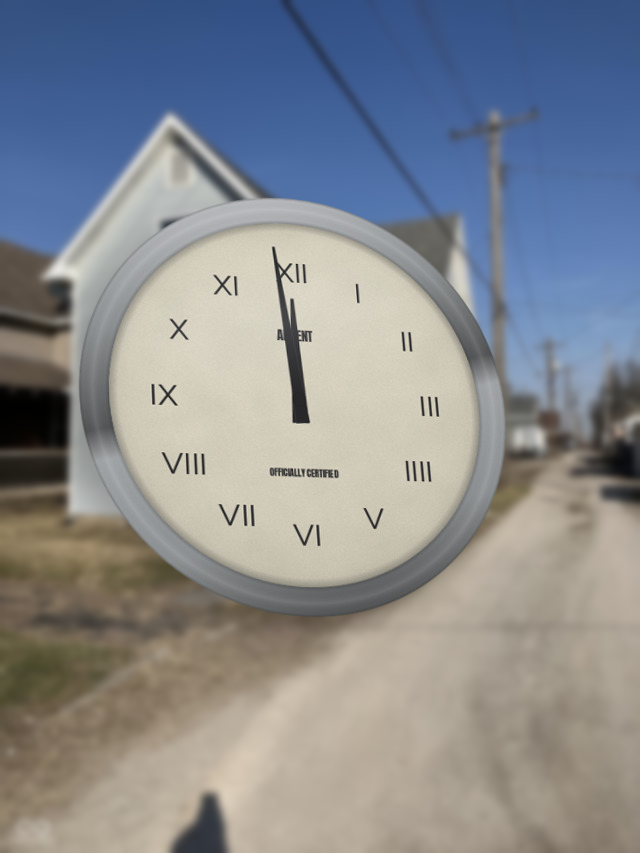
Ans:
11.59
